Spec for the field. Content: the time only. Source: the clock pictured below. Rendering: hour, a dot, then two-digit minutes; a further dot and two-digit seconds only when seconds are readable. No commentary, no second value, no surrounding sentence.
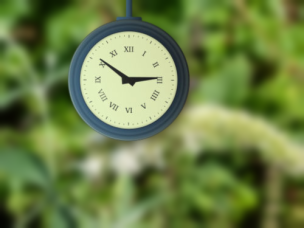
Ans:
2.51
